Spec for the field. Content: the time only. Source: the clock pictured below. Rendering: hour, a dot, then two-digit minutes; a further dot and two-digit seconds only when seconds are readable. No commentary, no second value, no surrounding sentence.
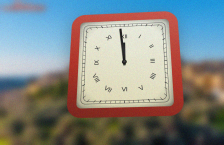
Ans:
11.59
